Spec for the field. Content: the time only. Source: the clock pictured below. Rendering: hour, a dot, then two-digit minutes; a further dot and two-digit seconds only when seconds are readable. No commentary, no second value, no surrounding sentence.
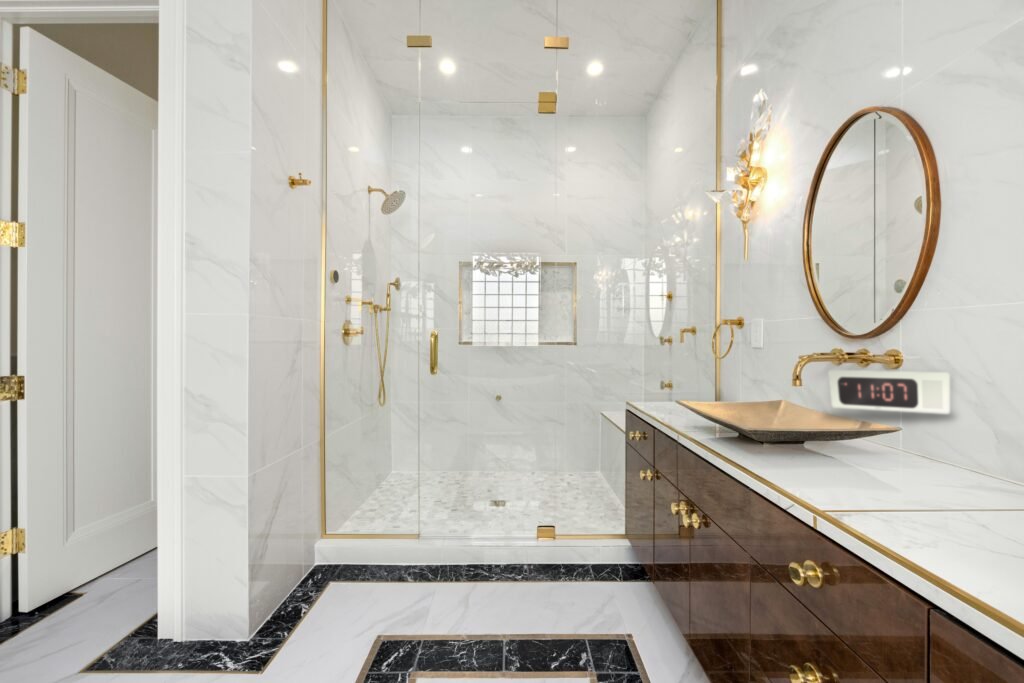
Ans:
11.07
